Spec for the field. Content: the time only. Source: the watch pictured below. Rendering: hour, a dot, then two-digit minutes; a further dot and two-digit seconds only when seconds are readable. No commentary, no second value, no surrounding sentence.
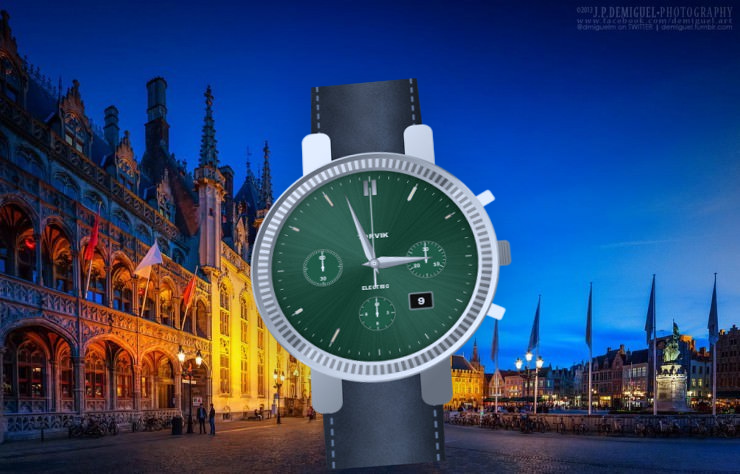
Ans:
2.57
